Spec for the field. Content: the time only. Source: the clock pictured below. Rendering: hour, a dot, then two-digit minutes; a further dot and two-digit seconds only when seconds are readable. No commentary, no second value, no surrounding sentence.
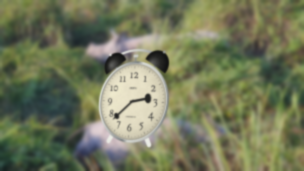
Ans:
2.38
